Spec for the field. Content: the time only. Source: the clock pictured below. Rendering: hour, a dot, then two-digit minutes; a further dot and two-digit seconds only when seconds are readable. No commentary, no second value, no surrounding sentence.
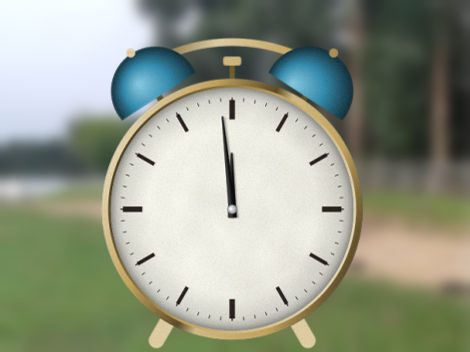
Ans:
11.59
